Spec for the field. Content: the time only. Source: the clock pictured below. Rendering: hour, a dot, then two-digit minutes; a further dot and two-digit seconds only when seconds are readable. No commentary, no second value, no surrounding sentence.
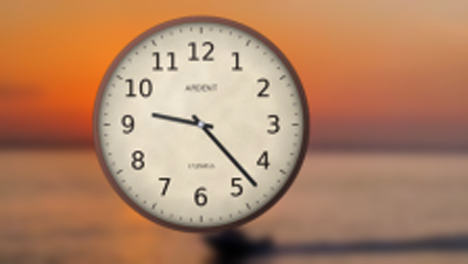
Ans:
9.23
